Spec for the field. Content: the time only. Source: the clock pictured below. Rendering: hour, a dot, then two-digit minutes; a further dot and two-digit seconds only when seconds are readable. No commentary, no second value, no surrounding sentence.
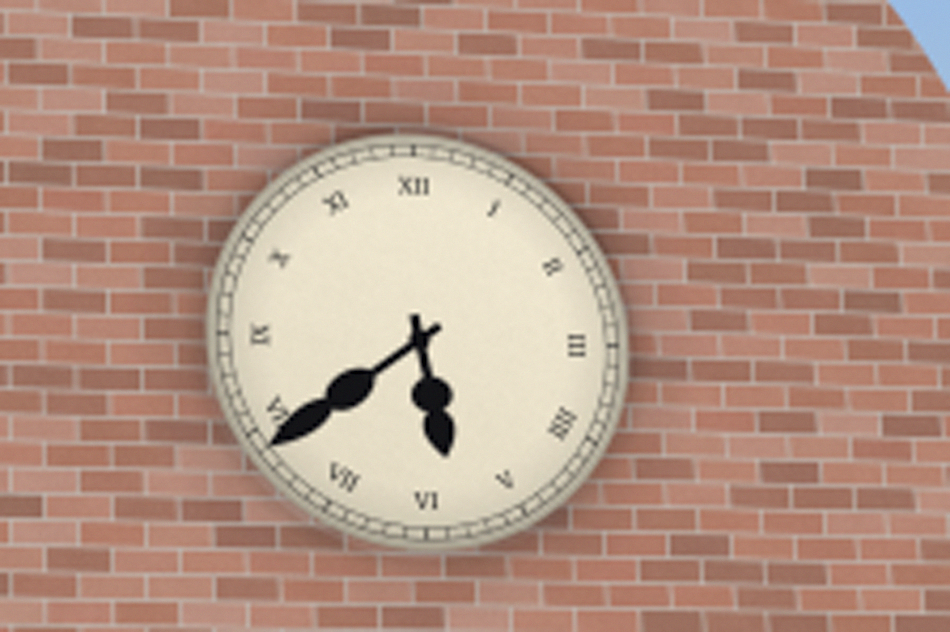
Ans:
5.39
